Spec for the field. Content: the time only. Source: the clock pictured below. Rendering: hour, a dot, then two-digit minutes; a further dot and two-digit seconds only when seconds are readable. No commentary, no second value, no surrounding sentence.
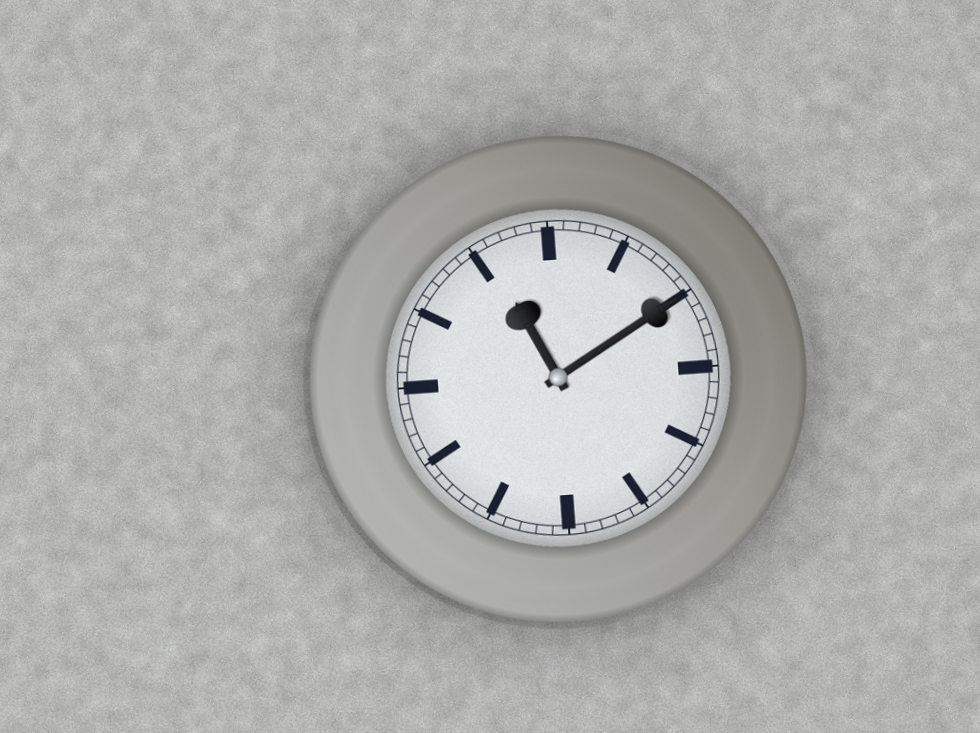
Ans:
11.10
